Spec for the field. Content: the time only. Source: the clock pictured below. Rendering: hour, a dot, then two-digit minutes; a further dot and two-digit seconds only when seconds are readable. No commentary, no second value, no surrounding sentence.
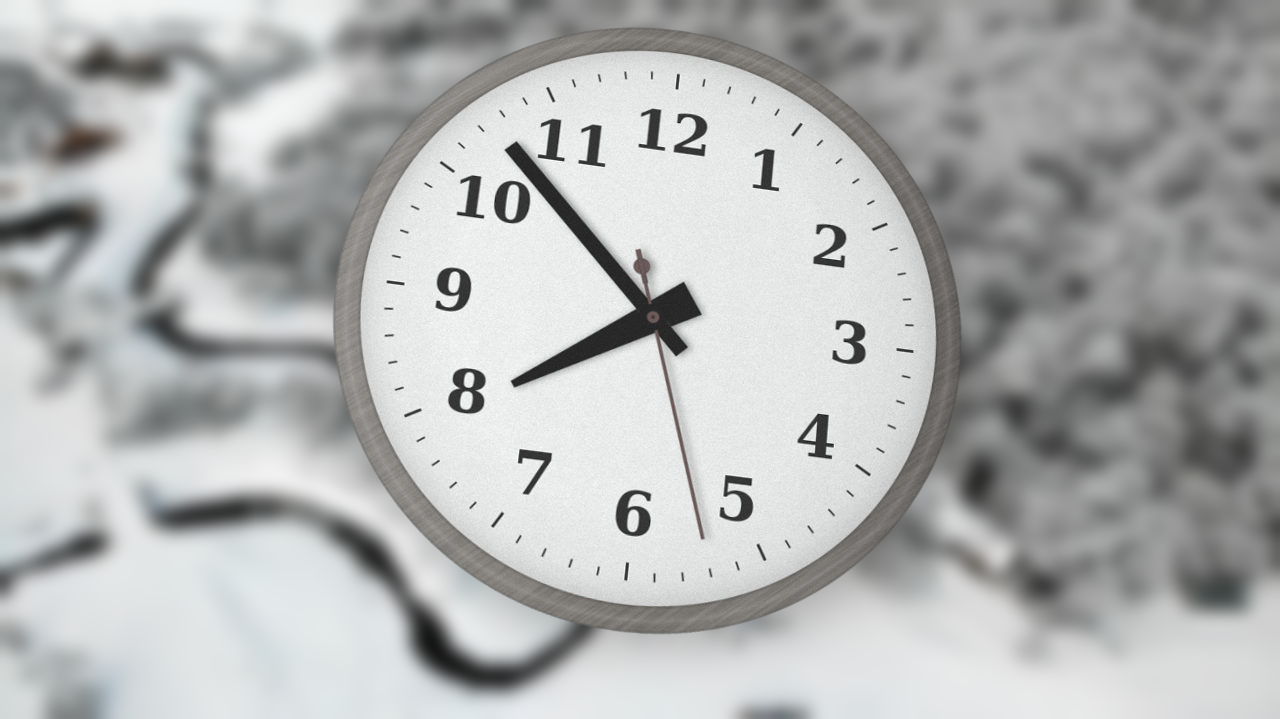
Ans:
7.52.27
